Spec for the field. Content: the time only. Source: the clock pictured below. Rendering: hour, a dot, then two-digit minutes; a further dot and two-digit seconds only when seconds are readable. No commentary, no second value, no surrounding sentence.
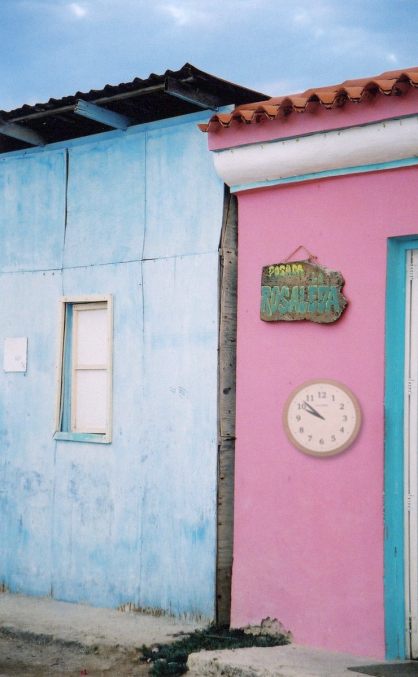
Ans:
9.52
